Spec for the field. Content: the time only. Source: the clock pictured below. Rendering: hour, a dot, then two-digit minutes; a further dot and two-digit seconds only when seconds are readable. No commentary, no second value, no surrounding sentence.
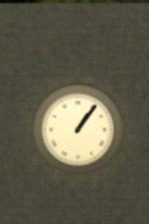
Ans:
1.06
